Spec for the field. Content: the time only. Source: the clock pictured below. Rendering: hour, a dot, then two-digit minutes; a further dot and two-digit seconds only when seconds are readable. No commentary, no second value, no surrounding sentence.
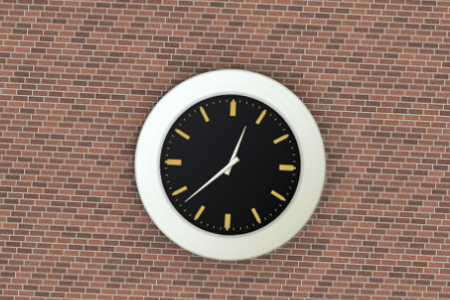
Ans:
12.38
